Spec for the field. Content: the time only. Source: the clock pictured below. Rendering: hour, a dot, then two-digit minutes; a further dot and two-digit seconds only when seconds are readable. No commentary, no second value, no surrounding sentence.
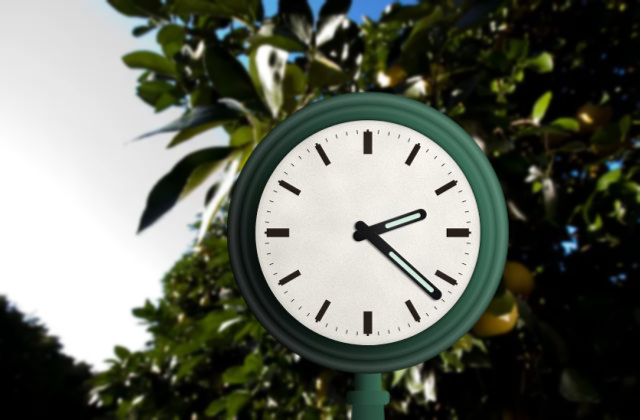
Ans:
2.22
